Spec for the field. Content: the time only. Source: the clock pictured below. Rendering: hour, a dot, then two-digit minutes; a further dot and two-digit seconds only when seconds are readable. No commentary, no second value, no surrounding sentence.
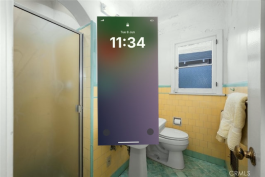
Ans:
11.34
